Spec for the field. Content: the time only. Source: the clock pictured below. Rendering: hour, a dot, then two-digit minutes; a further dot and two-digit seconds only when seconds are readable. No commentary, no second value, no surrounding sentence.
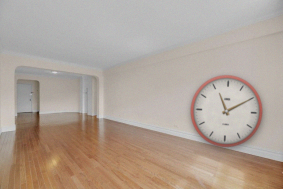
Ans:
11.10
